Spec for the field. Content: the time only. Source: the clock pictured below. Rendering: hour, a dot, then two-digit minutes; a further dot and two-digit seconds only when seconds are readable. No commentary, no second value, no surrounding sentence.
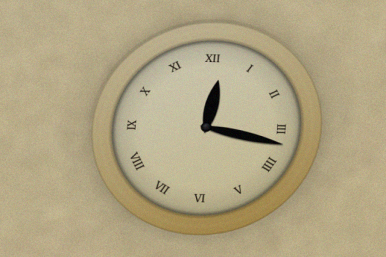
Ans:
12.17
